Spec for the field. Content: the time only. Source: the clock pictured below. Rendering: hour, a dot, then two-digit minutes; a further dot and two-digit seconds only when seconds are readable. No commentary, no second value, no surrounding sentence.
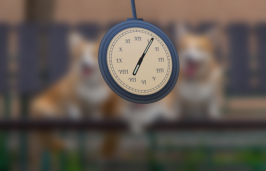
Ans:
7.06
